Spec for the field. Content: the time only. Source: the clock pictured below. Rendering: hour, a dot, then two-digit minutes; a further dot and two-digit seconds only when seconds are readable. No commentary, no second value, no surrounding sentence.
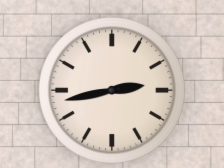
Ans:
2.43
